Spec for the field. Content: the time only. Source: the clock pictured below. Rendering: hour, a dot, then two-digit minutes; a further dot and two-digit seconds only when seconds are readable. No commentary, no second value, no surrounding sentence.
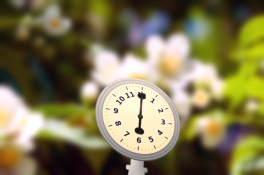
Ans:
6.00
